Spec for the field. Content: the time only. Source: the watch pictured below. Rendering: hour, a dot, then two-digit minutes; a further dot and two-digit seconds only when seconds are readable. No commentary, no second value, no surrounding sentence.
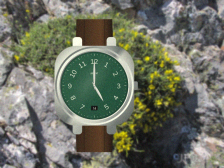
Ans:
5.00
